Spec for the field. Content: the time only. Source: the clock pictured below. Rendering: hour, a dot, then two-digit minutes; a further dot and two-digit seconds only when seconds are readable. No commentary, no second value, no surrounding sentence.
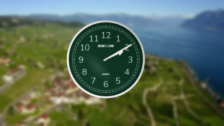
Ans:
2.10
